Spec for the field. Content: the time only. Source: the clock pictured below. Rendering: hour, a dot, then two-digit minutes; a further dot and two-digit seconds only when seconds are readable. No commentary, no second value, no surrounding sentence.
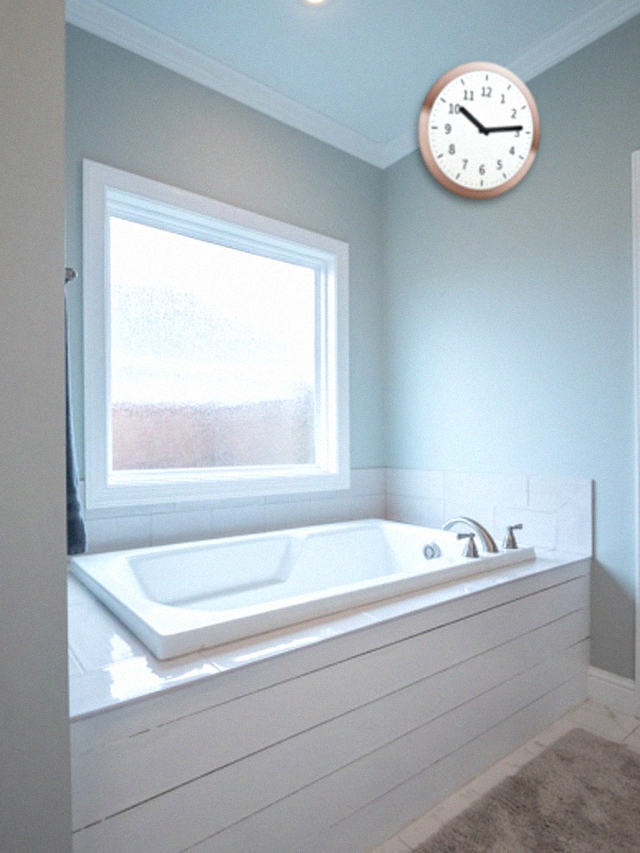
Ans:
10.14
